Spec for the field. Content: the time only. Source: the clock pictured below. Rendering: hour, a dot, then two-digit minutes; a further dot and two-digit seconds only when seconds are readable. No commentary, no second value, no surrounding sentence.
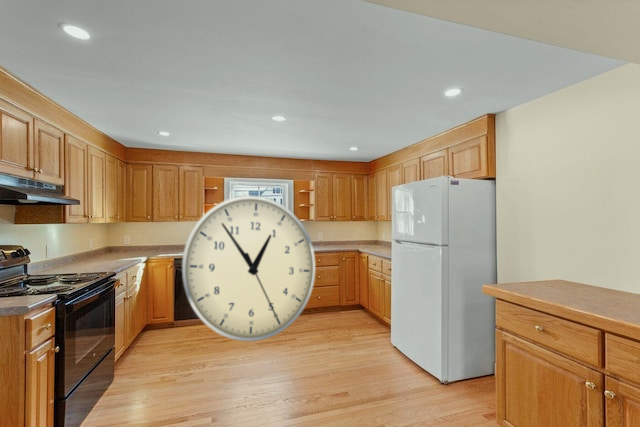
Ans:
12.53.25
